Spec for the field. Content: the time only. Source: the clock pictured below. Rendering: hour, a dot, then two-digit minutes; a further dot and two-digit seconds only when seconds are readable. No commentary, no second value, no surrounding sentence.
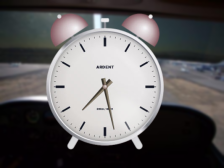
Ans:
7.28
